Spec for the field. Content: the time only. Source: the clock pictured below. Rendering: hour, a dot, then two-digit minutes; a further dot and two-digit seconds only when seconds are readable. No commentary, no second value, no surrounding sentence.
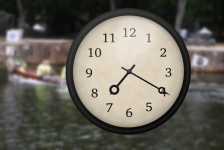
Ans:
7.20
